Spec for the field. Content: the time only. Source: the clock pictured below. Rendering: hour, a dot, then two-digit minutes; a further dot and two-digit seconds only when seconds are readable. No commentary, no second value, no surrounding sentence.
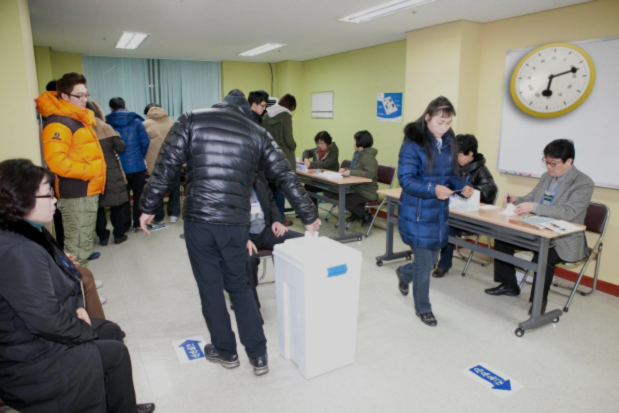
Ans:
6.12
